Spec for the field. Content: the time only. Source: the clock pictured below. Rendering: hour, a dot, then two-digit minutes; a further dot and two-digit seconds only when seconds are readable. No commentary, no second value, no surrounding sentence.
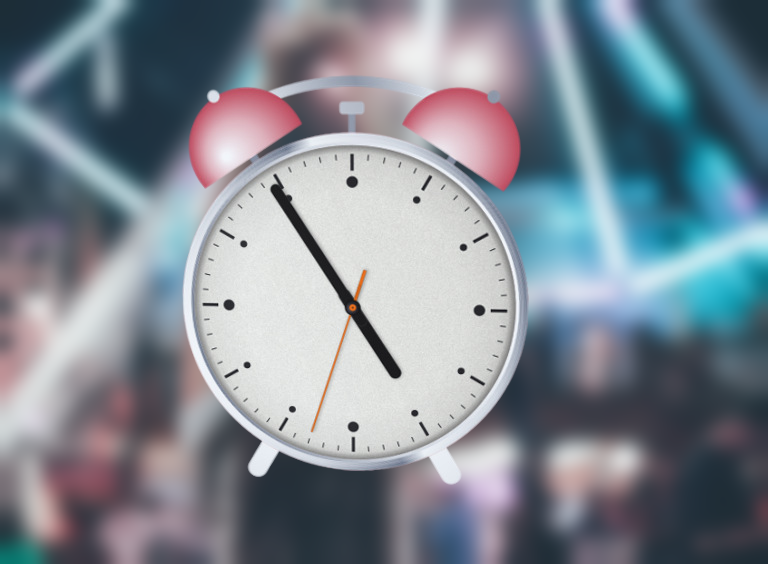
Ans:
4.54.33
